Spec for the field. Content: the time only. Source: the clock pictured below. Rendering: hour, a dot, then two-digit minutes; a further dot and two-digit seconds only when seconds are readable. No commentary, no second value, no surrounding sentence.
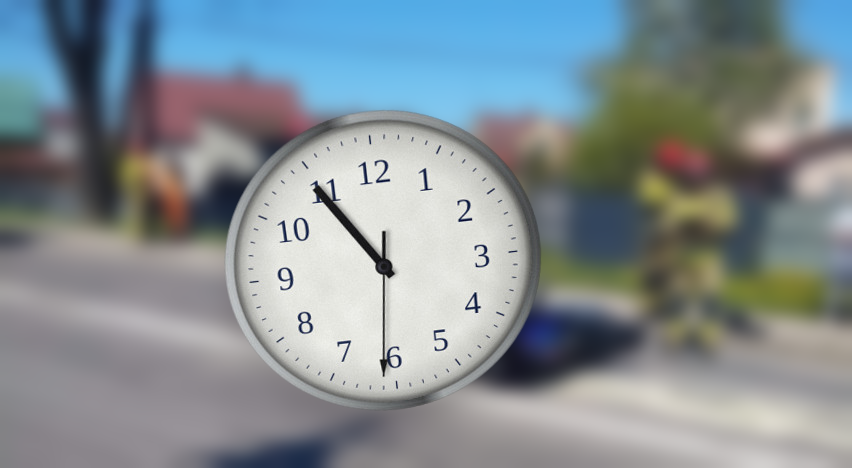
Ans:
10.54.31
